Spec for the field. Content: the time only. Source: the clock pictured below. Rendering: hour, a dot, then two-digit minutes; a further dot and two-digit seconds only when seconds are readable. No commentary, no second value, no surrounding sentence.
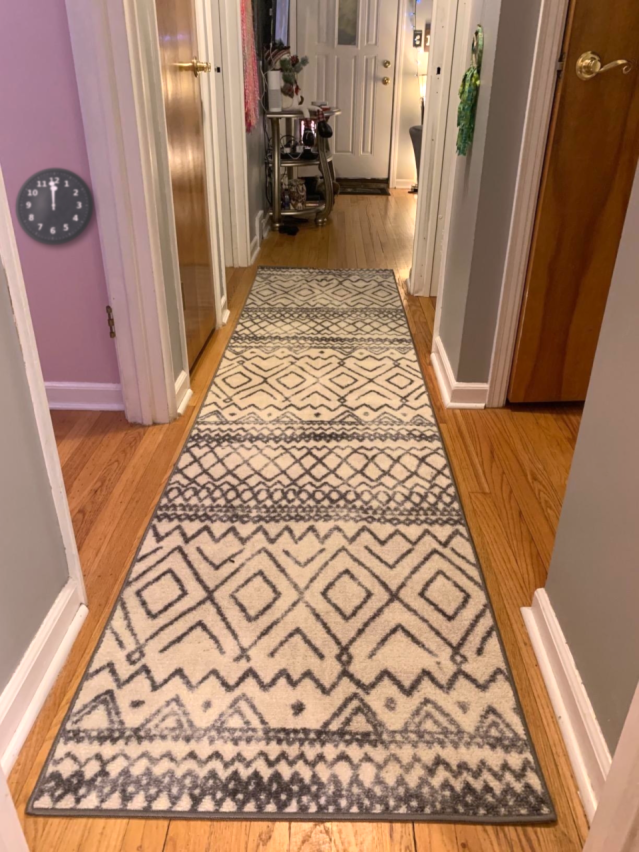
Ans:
11.59
